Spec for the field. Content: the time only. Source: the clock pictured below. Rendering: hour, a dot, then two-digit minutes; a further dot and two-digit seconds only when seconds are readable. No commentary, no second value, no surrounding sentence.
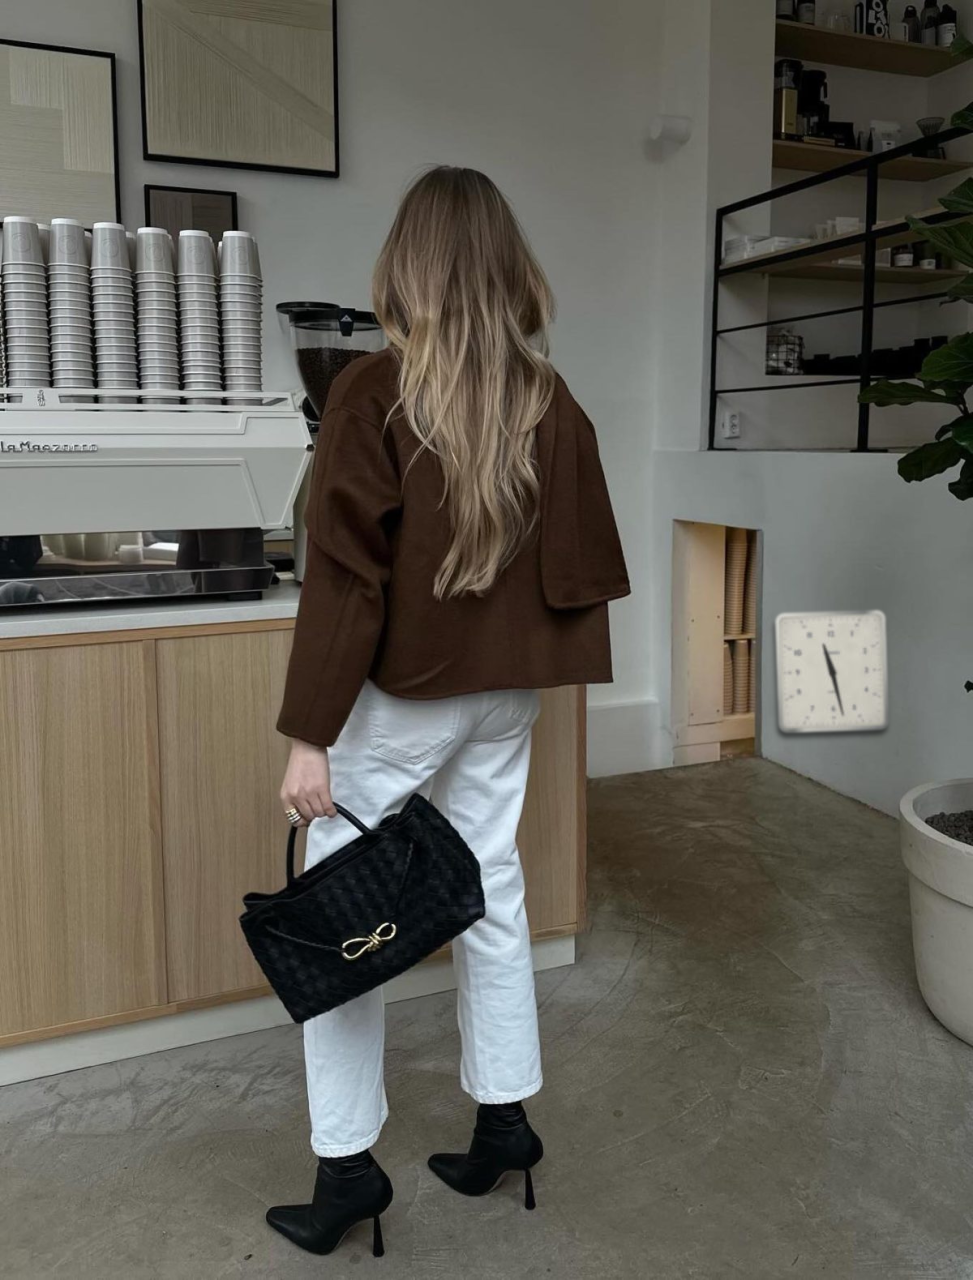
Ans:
11.28
